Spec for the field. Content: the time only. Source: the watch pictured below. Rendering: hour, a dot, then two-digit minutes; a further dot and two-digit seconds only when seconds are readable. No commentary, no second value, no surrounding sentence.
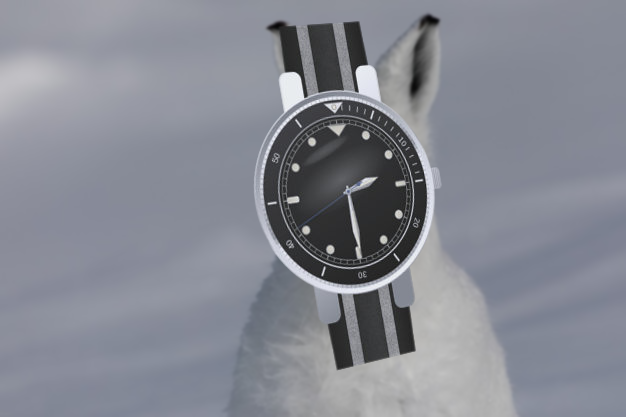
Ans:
2.29.41
